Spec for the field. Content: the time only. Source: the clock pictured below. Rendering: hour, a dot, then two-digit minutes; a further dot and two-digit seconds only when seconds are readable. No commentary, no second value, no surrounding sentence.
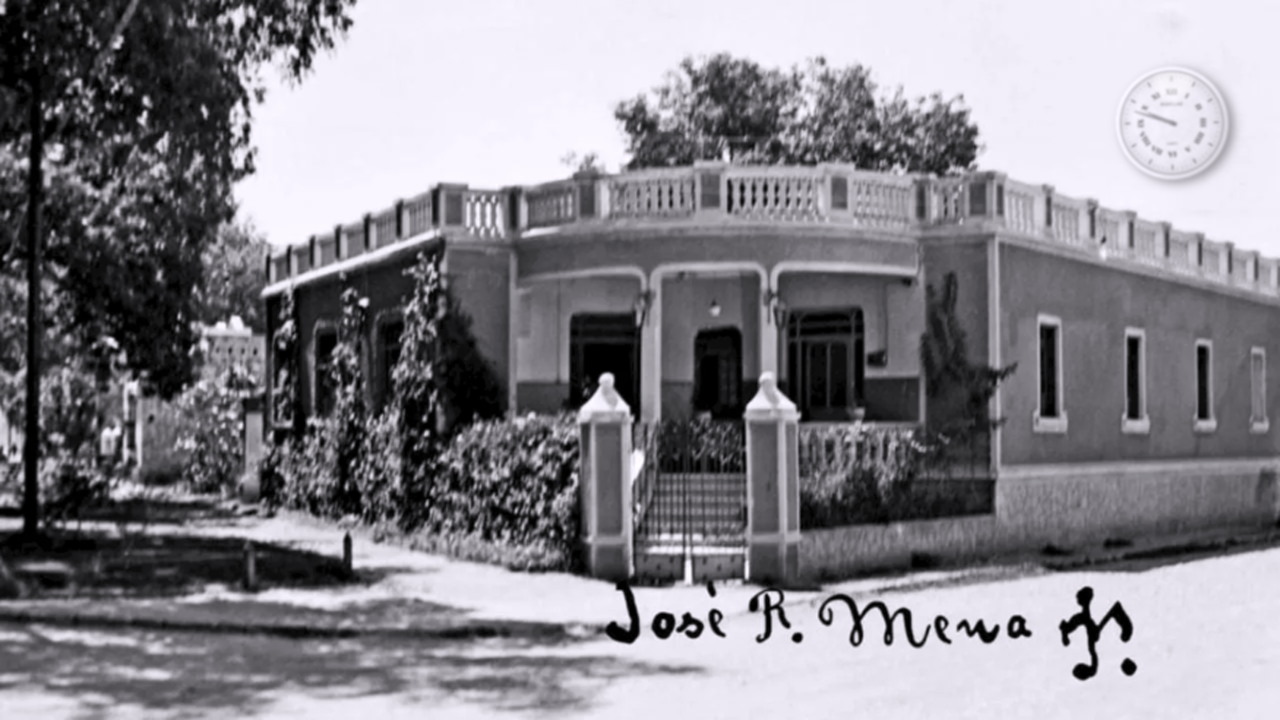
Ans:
9.48
